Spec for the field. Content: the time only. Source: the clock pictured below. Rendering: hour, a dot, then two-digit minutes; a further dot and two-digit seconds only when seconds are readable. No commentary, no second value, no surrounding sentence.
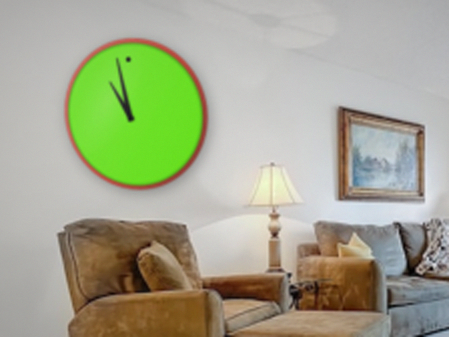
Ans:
10.58
